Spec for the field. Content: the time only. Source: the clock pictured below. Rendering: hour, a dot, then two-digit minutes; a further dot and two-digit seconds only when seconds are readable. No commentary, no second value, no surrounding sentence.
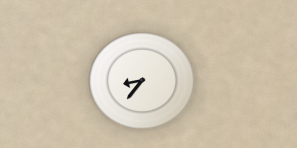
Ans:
8.36
